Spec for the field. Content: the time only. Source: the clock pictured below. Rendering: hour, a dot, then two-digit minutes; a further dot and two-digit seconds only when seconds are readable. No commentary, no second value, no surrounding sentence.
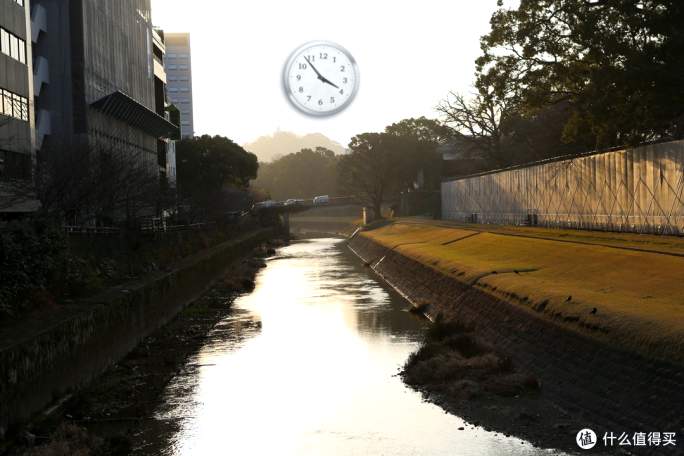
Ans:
3.53
